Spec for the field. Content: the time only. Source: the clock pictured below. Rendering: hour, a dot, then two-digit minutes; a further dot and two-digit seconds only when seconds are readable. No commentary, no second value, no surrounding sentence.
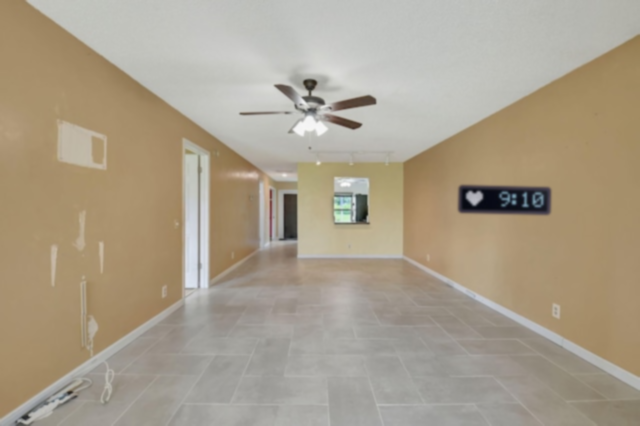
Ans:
9.10
